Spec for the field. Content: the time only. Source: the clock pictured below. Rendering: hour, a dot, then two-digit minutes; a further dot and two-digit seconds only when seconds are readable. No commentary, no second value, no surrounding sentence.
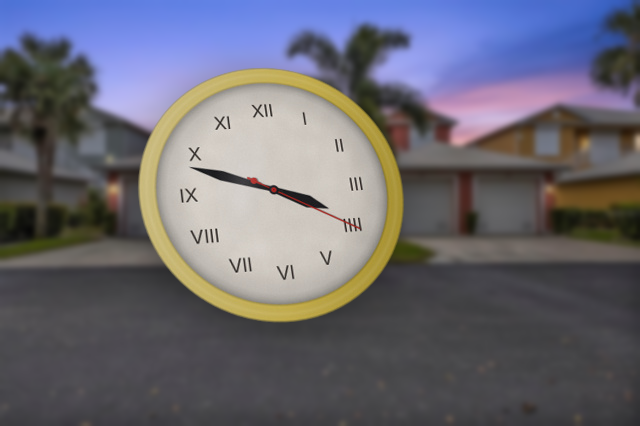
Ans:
3.48.20
